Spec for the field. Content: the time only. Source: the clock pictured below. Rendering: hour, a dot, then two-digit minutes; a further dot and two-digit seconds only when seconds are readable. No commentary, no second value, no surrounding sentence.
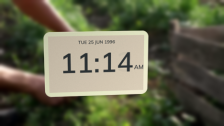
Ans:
11.14
